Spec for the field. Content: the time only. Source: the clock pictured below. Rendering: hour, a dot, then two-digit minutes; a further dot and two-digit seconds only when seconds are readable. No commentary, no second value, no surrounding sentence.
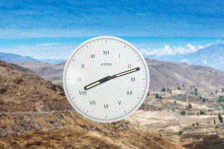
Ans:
8.12
